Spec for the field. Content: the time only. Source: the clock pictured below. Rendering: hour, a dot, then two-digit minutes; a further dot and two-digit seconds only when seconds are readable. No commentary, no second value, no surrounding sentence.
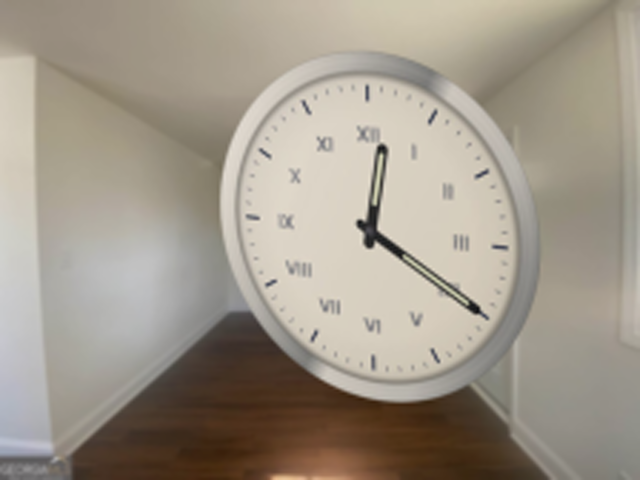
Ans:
12.20
